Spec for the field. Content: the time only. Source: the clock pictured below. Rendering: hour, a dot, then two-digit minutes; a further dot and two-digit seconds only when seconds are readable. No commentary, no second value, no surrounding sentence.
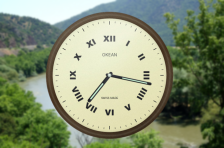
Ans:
7.17
